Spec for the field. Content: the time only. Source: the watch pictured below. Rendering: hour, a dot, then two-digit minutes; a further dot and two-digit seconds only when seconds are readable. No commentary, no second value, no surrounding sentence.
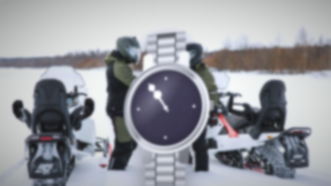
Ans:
10.54
